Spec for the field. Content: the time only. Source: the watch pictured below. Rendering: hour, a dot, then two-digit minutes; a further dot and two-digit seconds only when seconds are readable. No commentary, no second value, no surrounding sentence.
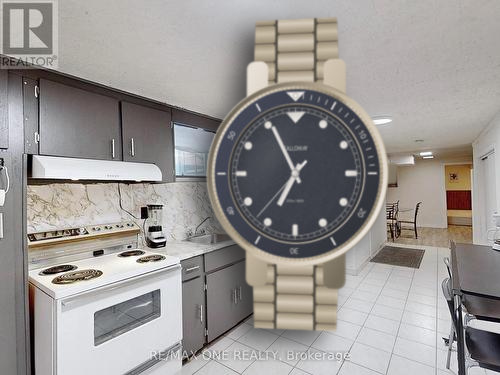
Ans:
6.55.37
